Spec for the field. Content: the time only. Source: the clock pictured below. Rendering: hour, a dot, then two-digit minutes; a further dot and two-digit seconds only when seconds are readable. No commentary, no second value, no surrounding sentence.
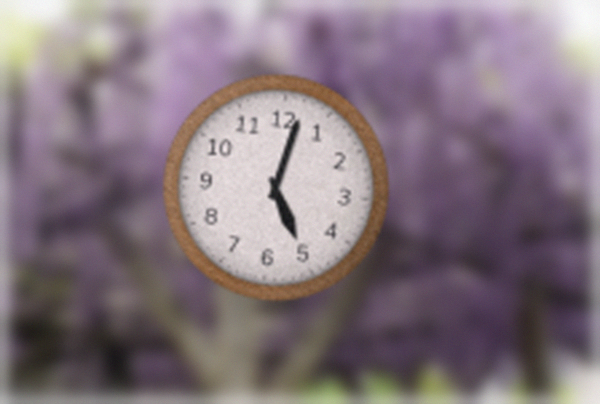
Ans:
5.02
